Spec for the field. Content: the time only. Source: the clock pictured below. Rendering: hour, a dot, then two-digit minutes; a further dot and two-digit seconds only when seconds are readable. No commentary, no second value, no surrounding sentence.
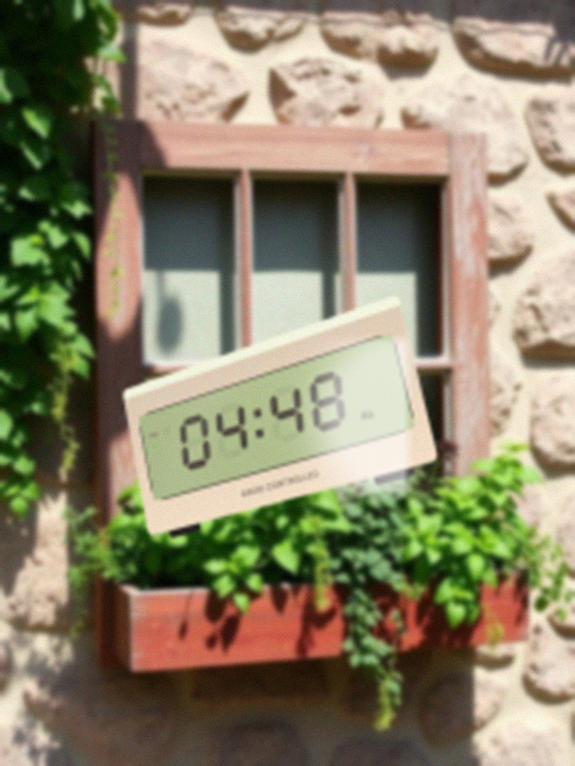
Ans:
4.48
